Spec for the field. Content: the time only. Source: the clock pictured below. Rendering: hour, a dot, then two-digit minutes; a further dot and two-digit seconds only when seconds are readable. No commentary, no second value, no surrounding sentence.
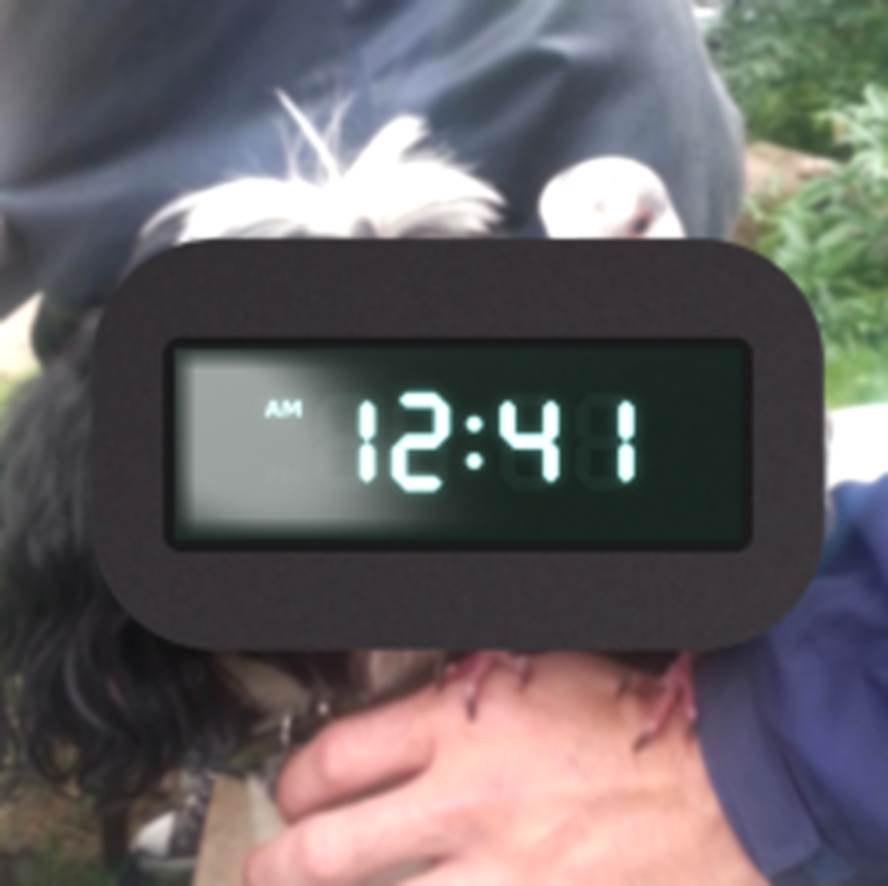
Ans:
12.41
